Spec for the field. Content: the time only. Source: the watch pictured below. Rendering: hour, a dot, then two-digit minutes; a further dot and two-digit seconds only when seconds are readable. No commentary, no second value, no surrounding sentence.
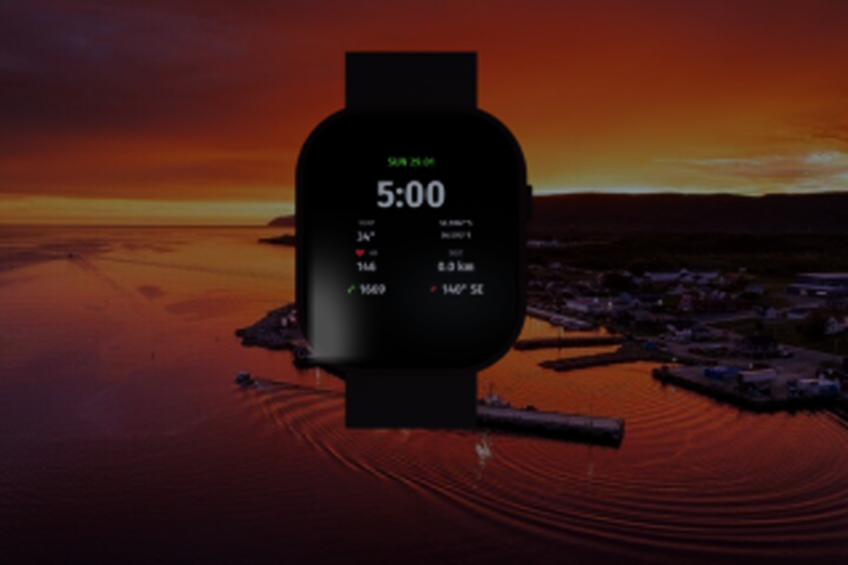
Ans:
5.00
